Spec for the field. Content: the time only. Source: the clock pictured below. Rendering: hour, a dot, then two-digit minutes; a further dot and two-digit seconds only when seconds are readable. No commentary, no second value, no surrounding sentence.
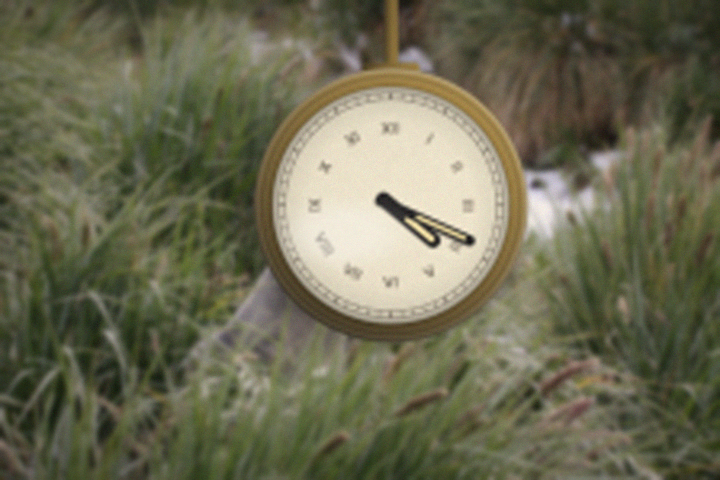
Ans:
4.19
